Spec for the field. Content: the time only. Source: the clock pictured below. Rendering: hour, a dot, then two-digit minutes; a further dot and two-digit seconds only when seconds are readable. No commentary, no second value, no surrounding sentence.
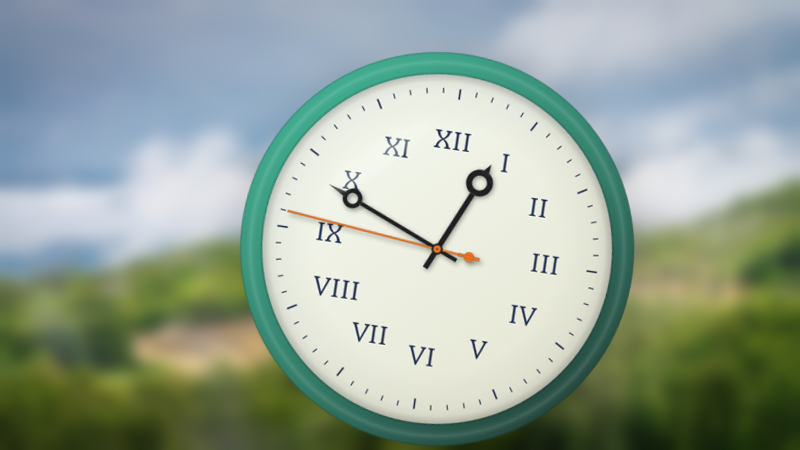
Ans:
12.48.46
